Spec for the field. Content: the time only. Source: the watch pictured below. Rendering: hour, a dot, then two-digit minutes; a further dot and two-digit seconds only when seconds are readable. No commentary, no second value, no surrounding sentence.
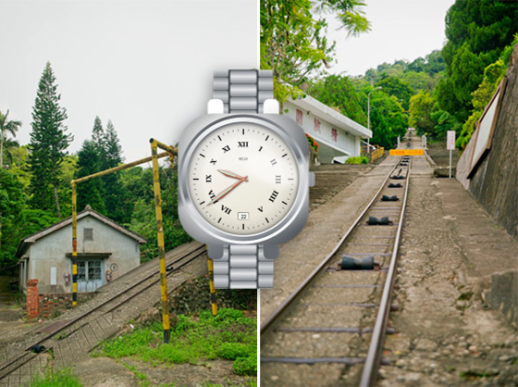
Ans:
9.39
